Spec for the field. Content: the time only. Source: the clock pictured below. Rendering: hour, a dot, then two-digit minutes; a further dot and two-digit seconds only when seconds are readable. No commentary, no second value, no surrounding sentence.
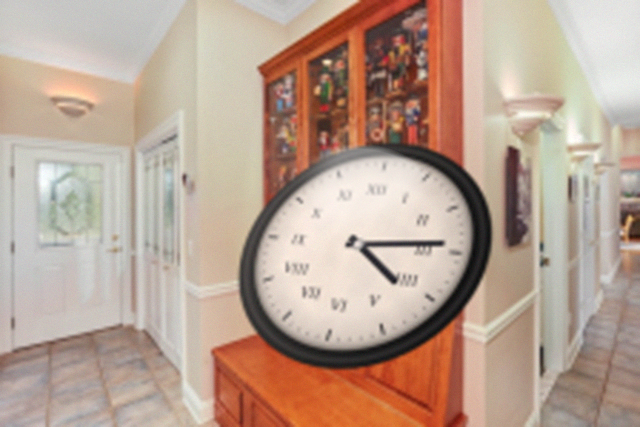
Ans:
4.14
